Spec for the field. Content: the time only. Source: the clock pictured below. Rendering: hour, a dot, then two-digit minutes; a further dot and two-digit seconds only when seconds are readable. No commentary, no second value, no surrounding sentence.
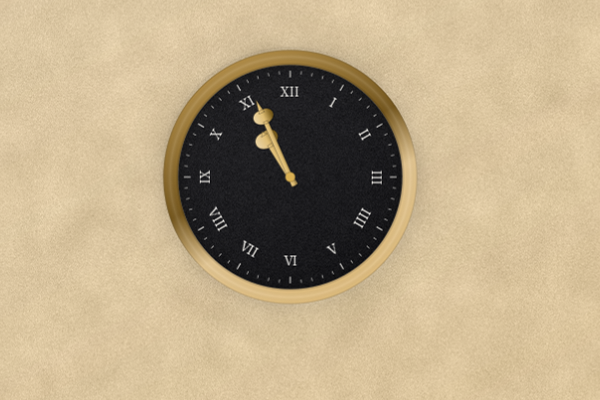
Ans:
10.56
